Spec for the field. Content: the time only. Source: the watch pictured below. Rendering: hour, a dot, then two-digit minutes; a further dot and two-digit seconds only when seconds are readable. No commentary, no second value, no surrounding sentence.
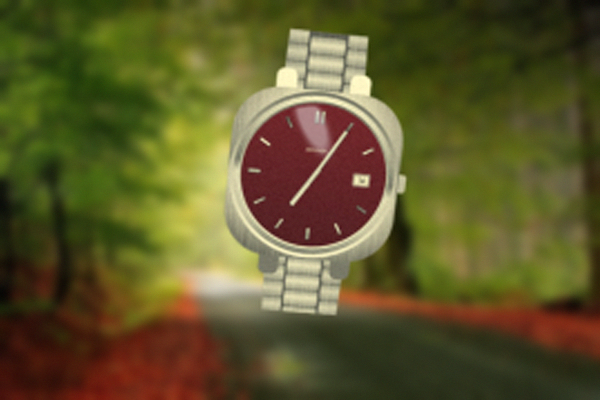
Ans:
7.05
